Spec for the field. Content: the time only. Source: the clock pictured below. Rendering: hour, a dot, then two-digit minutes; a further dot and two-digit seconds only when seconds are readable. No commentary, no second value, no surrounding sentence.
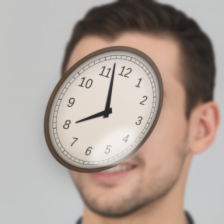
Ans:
7.57
